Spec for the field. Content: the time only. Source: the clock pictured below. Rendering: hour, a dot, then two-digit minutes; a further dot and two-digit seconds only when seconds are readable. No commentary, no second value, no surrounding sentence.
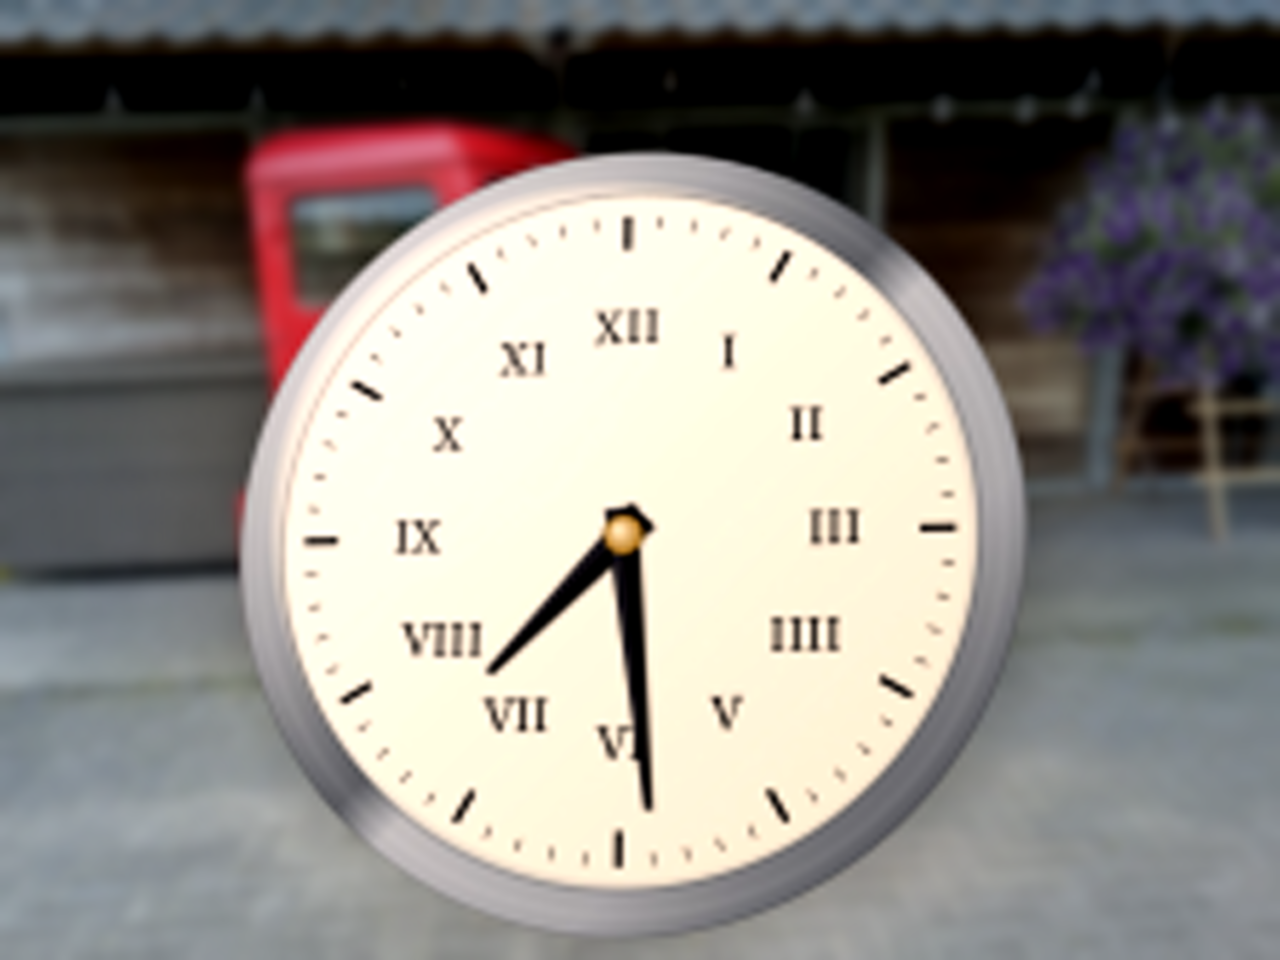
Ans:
7.29
